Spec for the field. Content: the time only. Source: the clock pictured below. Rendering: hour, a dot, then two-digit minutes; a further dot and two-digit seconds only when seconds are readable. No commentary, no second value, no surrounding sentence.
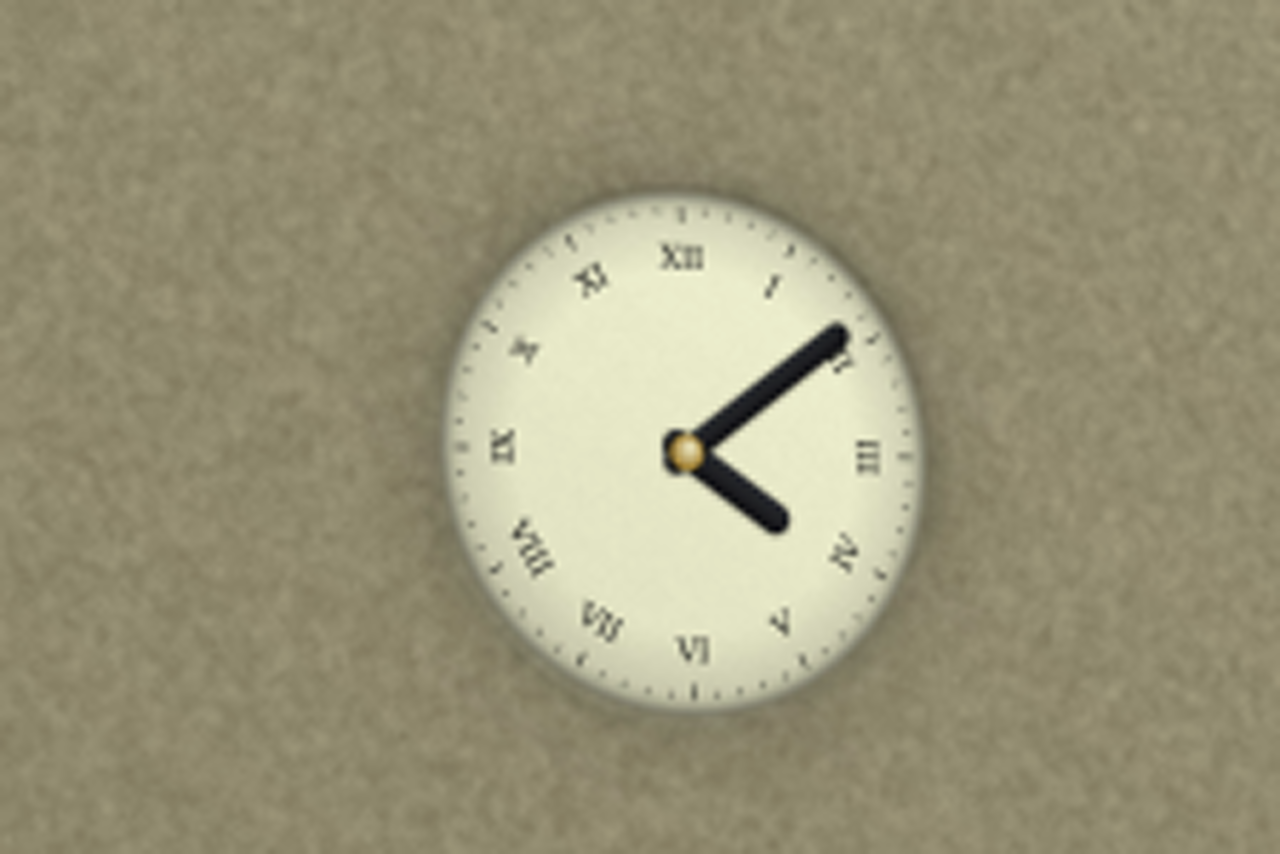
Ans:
4.09
